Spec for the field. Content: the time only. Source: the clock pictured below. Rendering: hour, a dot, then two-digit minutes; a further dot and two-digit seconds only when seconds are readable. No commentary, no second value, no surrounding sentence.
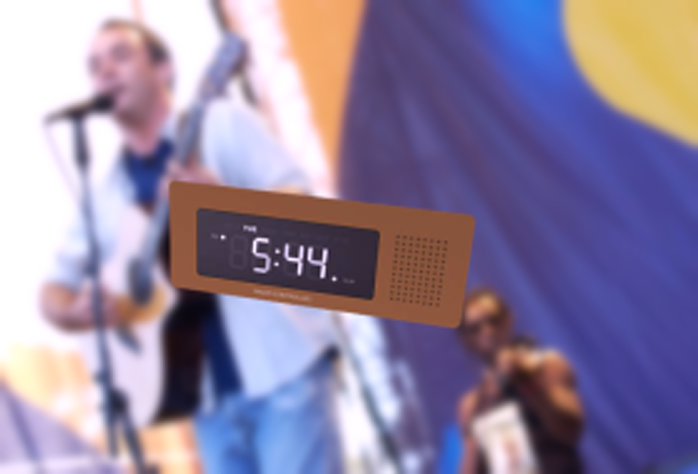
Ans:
5.44
